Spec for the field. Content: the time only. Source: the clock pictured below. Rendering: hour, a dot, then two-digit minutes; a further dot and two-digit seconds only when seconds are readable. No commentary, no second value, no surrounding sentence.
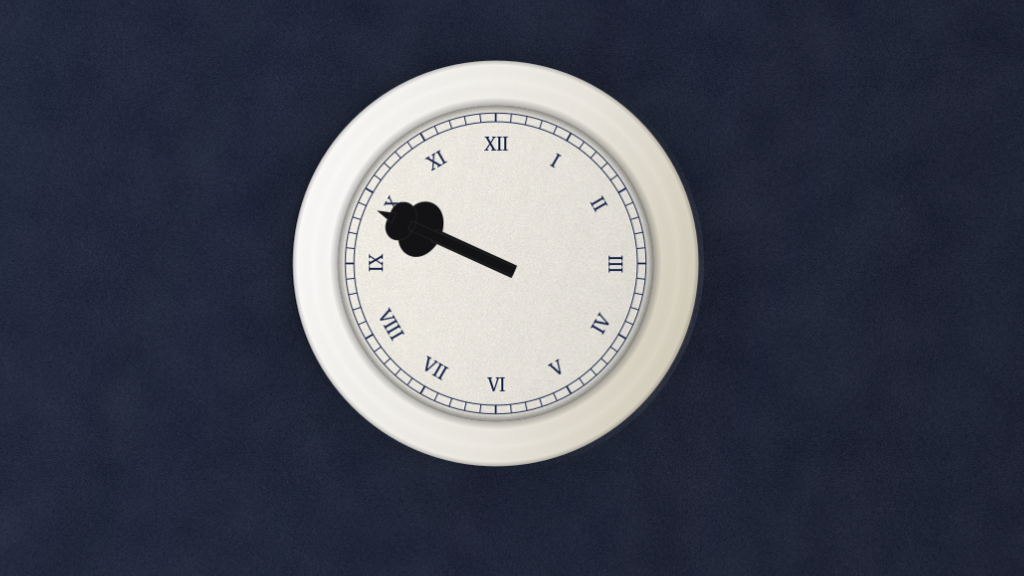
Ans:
9.49
